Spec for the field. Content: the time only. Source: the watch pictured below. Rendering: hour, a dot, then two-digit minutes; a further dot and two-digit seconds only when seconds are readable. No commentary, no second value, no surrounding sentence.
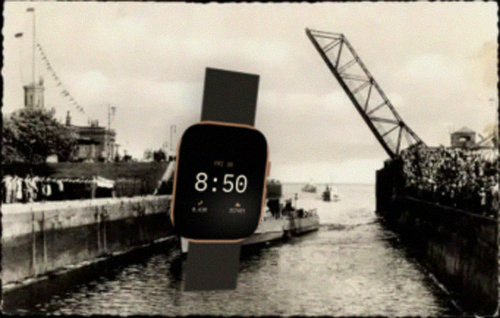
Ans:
8.50
